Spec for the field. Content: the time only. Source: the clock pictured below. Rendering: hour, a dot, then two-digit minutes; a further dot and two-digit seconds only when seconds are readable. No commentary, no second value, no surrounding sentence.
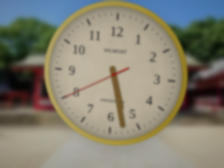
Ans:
5.27.40
